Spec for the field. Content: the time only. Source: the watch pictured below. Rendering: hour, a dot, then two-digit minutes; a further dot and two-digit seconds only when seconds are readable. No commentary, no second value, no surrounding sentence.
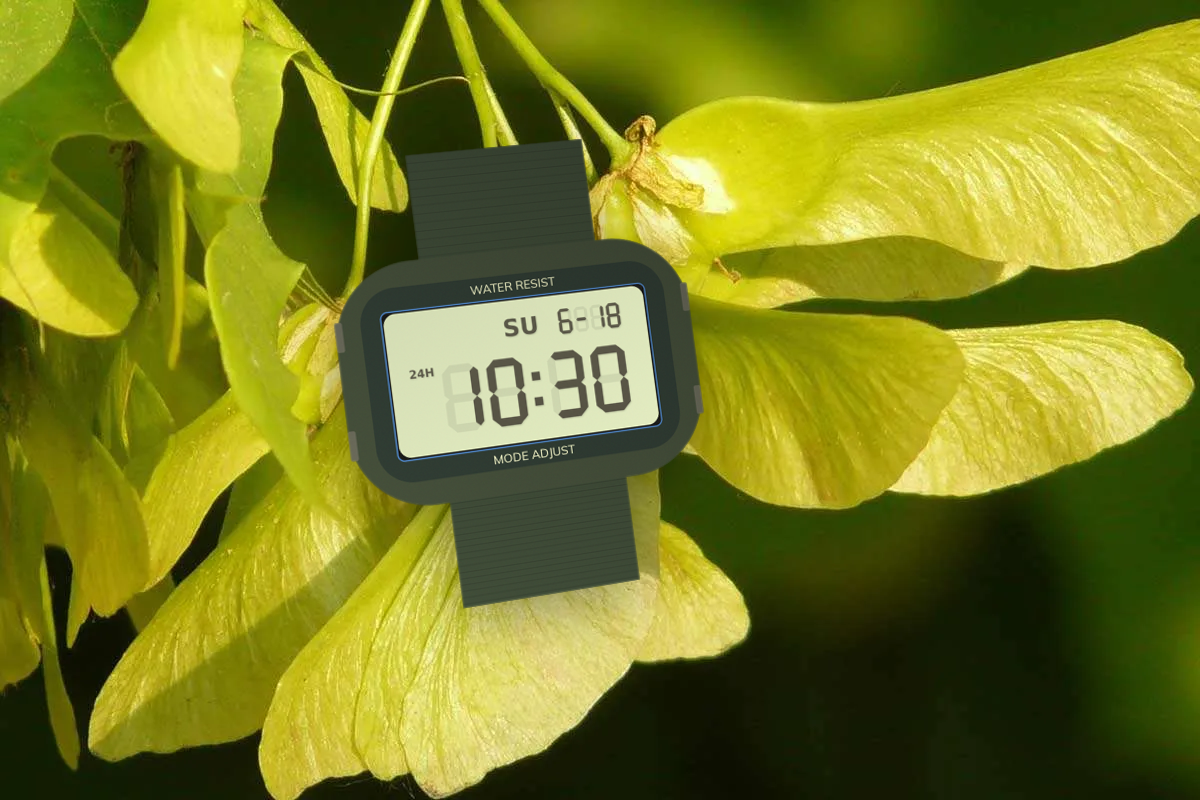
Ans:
10.30
